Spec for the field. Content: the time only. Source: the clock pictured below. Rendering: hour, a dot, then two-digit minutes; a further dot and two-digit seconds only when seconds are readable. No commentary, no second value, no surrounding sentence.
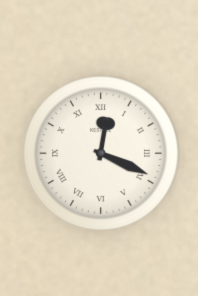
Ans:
12.19
